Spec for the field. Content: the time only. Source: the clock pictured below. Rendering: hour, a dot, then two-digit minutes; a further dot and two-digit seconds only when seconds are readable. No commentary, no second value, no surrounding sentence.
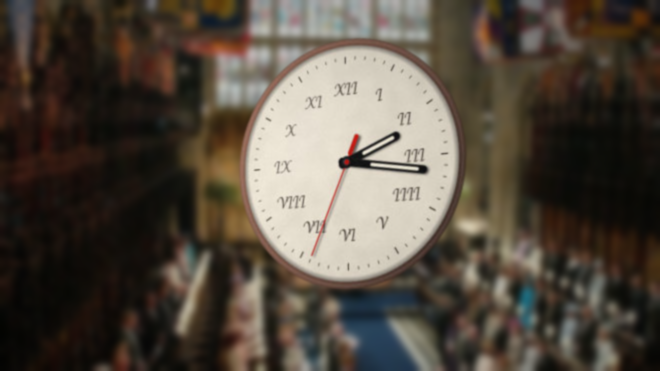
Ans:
2.16.34
